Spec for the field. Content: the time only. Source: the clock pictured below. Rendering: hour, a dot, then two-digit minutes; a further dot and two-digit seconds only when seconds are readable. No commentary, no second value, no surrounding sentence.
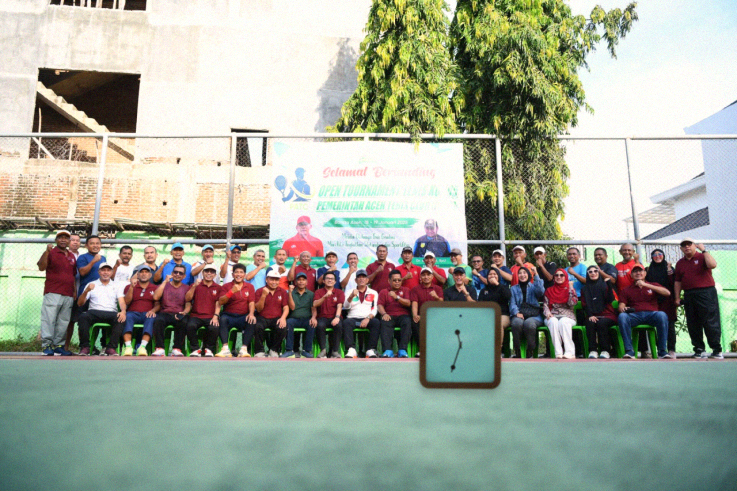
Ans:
11.33
